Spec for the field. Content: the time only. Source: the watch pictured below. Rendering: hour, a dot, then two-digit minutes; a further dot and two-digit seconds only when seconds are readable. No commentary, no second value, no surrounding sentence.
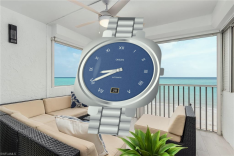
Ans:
8.40
